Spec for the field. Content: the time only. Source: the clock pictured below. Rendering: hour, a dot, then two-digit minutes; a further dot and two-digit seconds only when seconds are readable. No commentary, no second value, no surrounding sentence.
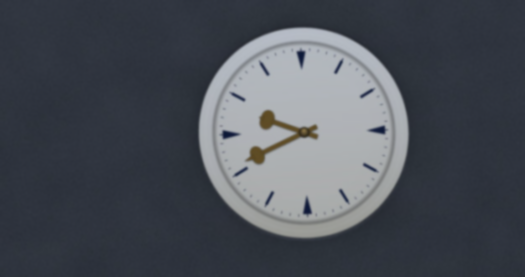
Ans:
9.41
